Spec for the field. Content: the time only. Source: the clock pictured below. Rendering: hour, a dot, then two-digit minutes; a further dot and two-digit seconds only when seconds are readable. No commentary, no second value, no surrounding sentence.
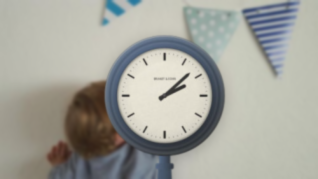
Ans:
2.08
